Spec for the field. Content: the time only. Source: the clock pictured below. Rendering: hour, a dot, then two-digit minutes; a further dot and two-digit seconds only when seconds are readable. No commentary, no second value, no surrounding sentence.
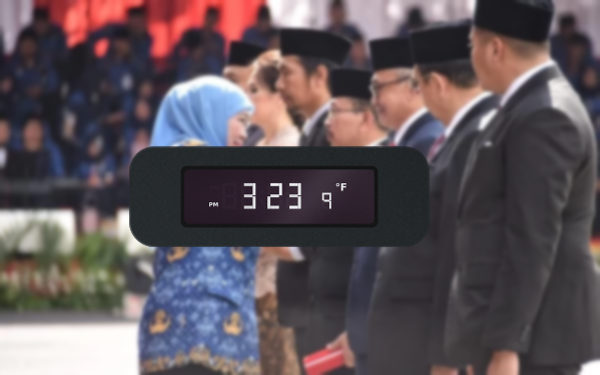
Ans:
3.23
